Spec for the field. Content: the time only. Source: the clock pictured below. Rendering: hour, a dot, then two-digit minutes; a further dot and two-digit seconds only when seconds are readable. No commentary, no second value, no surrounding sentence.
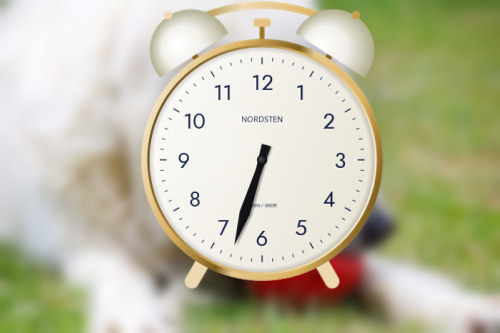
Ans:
6.33
